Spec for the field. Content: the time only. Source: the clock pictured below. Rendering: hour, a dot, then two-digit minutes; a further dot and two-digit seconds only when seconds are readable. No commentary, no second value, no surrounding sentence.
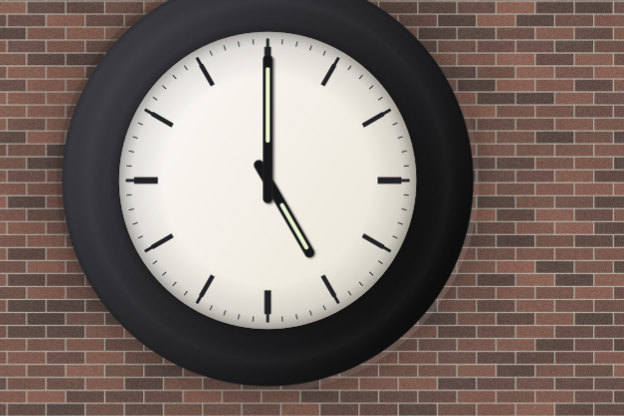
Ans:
5.00
